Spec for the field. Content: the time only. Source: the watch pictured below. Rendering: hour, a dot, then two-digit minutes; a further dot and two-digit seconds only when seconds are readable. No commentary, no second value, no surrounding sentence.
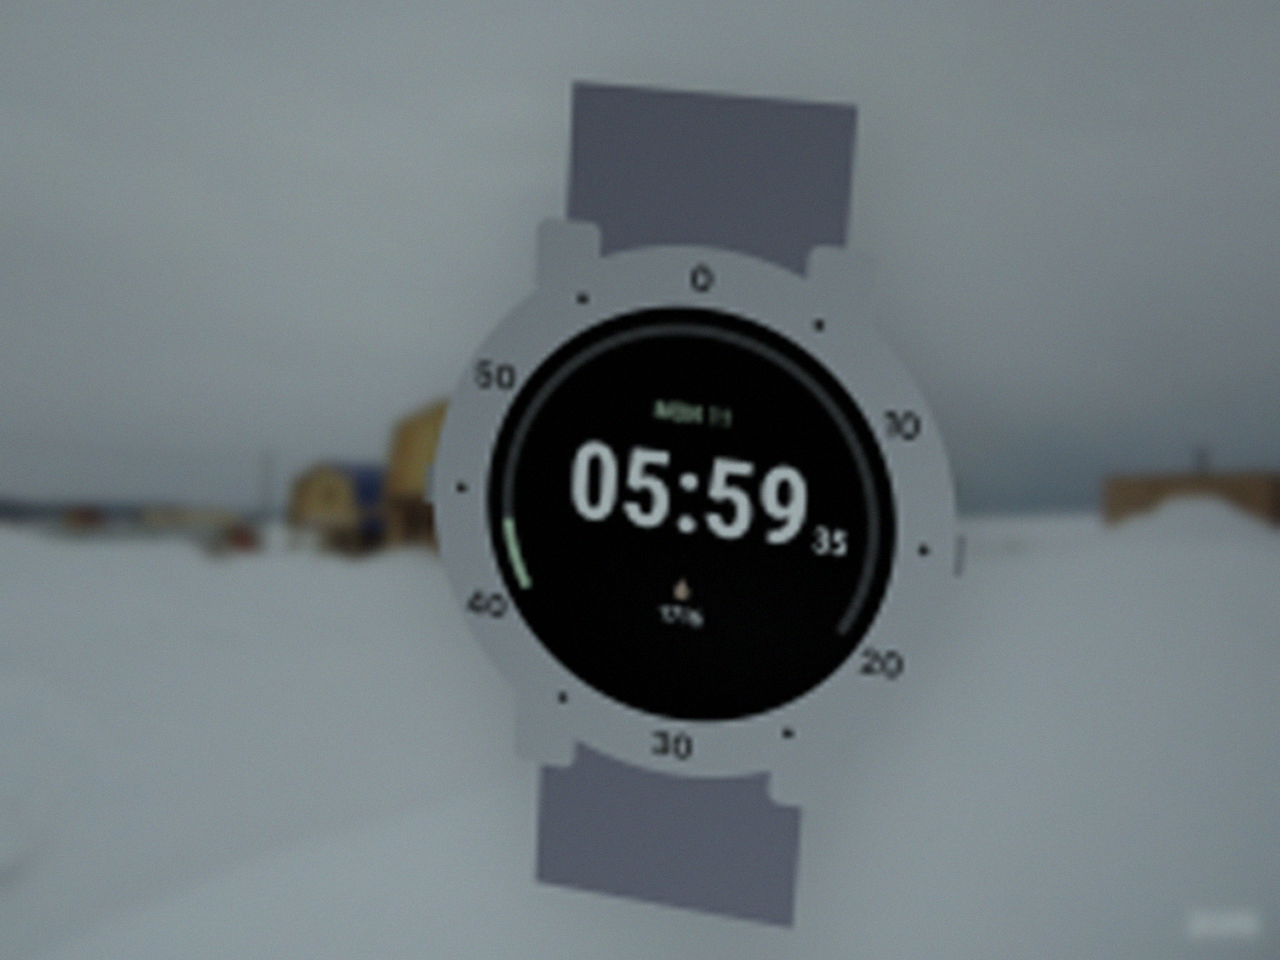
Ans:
5.59
